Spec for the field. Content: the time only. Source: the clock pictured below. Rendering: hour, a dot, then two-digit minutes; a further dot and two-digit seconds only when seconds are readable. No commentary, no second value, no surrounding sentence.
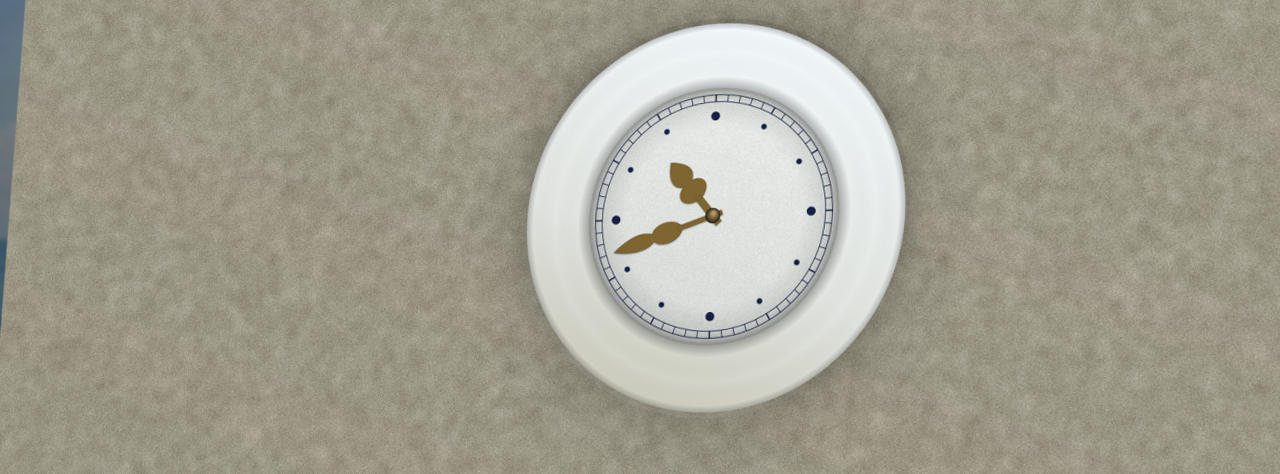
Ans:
10.42
